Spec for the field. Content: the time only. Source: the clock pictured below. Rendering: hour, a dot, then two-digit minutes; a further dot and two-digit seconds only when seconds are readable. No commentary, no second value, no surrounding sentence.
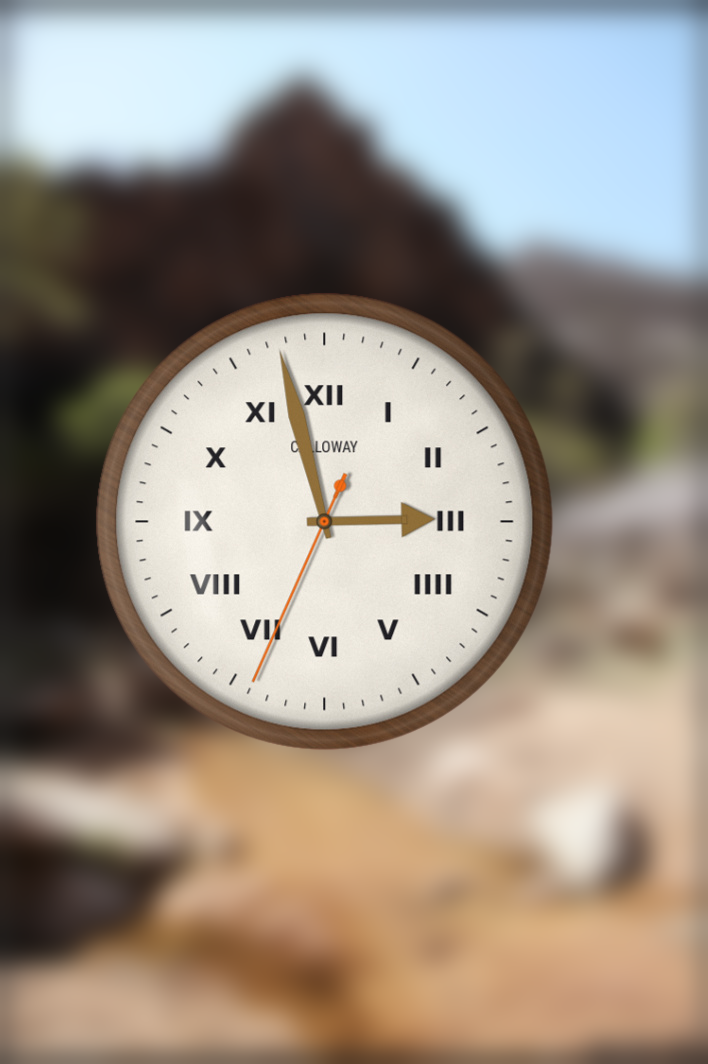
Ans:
2.57.34
